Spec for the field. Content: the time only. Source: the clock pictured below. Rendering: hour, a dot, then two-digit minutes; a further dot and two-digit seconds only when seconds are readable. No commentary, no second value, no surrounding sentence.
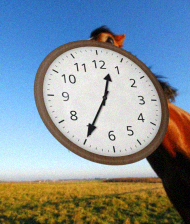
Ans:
12.35
